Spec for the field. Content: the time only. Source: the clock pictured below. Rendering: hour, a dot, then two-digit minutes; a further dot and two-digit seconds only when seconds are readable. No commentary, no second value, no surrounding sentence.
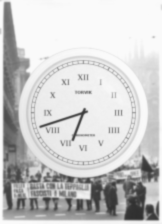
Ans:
6.42
